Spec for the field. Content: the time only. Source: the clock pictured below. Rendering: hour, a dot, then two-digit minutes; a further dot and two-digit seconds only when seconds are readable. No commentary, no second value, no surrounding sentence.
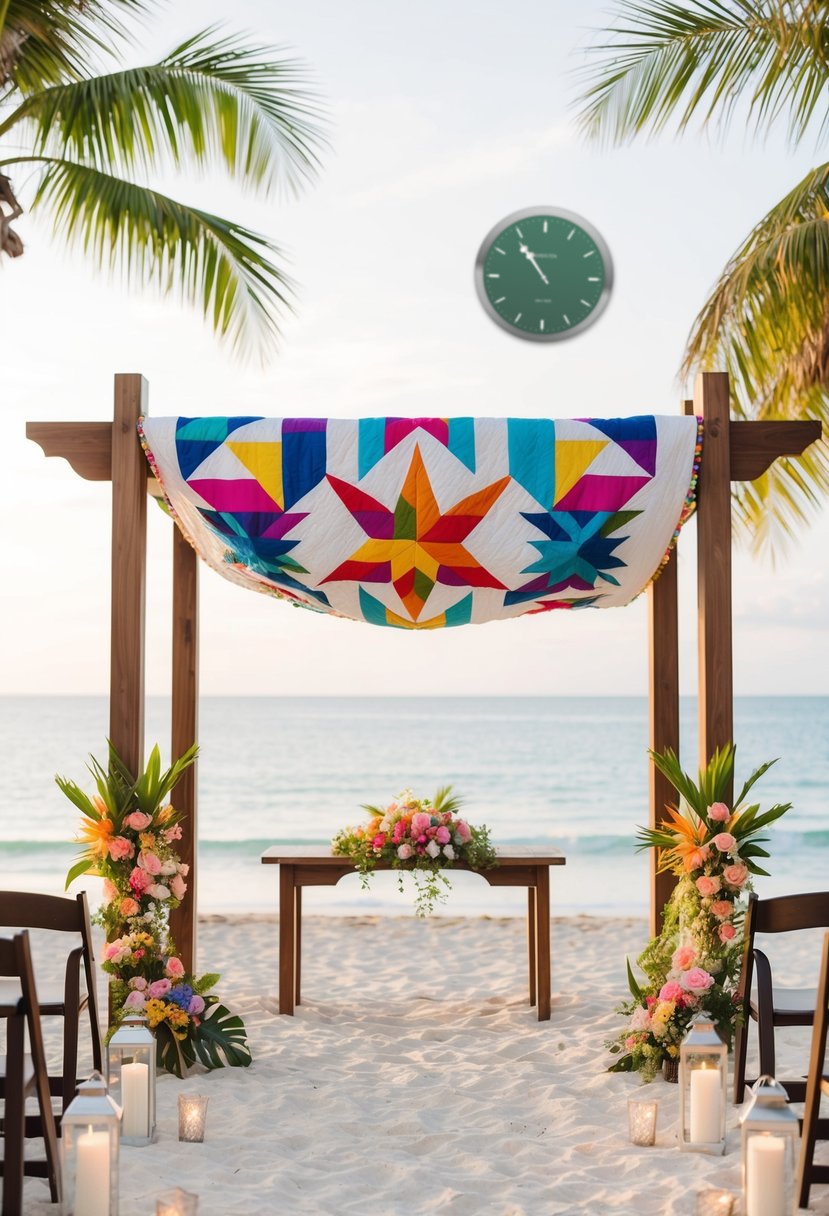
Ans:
10.54
